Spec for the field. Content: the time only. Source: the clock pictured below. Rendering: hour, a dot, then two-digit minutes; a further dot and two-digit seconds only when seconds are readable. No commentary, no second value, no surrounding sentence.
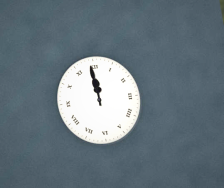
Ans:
11.59
